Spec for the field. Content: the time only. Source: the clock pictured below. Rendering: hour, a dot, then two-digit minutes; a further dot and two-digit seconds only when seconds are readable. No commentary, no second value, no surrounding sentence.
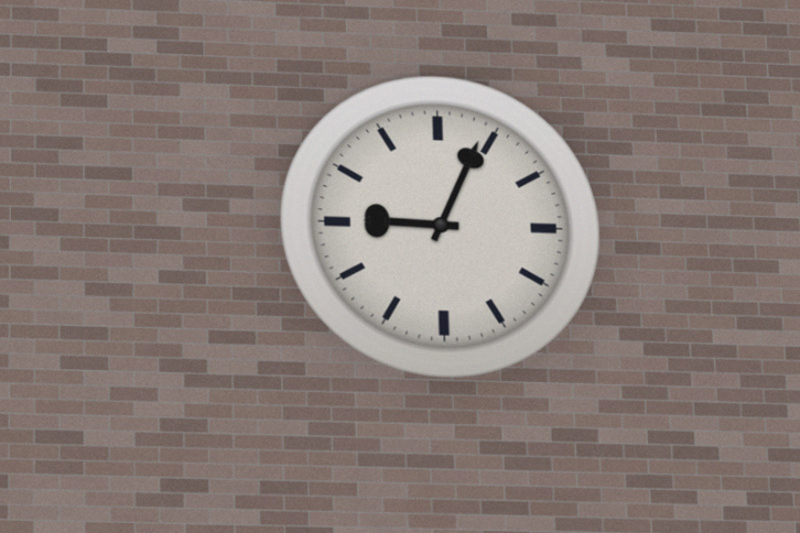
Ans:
9.04
